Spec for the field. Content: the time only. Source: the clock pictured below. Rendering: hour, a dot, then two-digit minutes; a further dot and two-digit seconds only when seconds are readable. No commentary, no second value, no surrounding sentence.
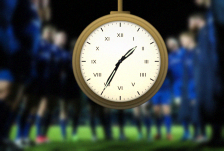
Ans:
1.35
